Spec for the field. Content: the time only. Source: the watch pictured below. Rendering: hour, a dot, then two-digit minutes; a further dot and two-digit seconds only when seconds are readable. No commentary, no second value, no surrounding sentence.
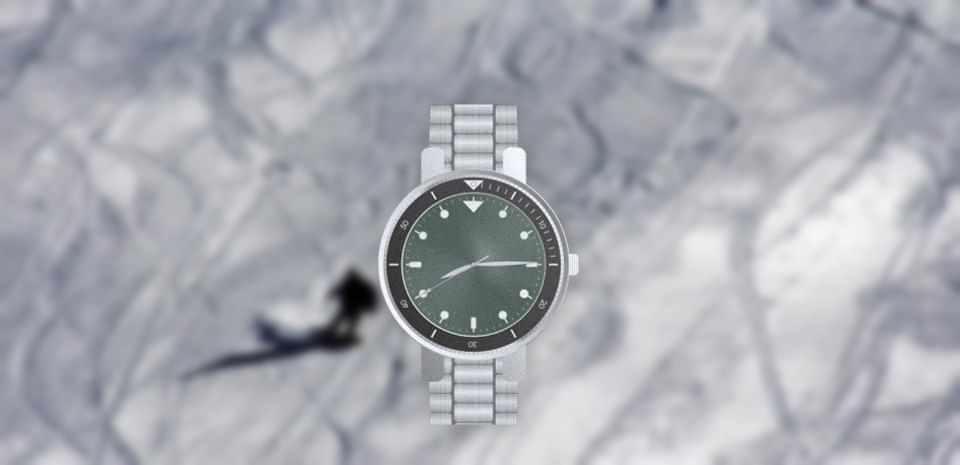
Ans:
8.14.40
